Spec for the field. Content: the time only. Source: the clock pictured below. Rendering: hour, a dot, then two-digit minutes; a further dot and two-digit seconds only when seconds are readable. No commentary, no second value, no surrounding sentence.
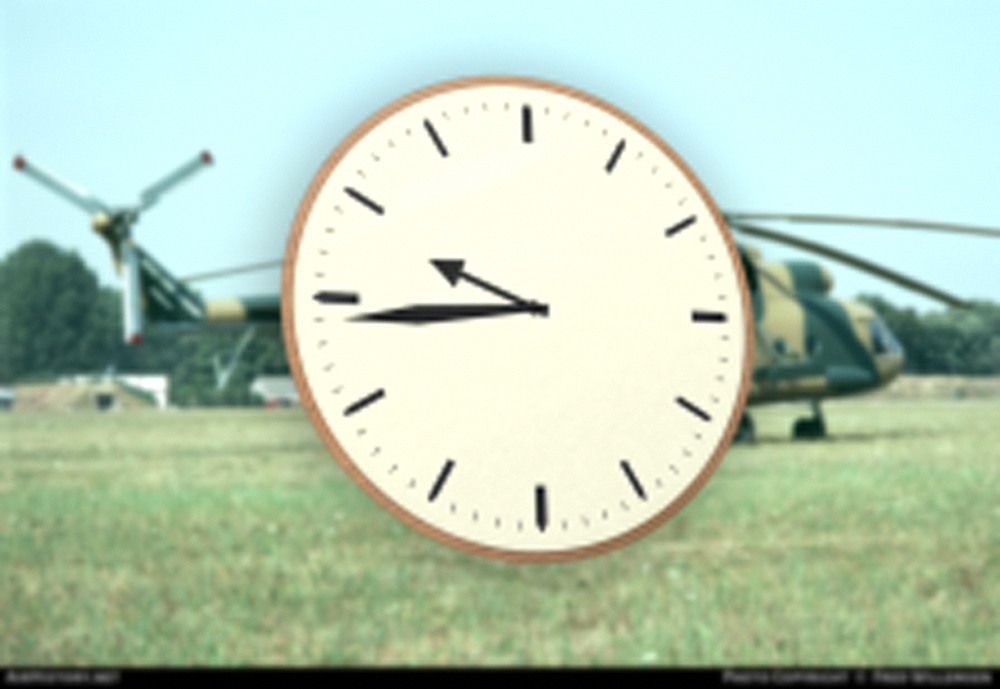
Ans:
9.44
